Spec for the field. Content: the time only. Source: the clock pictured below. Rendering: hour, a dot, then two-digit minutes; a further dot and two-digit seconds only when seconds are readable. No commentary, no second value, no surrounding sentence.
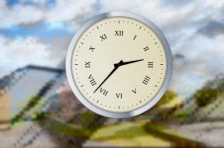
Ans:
2.37
